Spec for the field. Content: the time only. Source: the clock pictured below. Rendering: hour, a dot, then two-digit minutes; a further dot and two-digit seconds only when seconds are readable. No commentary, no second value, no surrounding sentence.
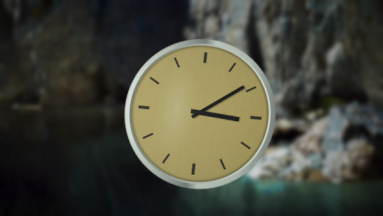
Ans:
3.09
